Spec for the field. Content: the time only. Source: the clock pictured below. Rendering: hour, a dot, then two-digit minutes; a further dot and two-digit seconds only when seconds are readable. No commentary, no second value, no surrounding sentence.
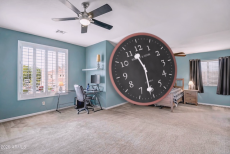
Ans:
11.31
